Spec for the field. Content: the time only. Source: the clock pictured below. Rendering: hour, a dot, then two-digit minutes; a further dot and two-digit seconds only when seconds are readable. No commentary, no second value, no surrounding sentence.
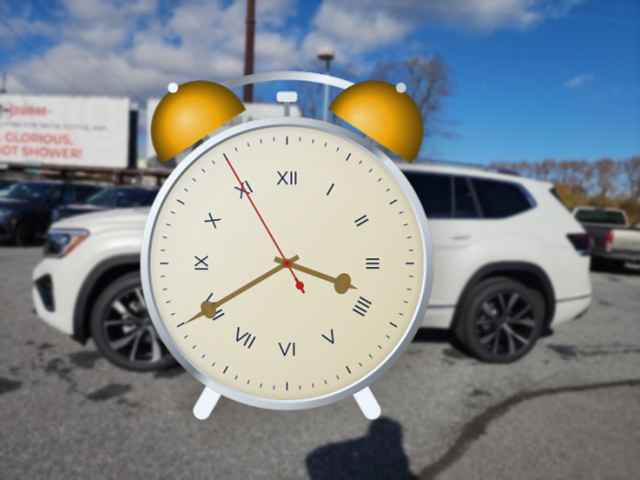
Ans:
3.39.55
